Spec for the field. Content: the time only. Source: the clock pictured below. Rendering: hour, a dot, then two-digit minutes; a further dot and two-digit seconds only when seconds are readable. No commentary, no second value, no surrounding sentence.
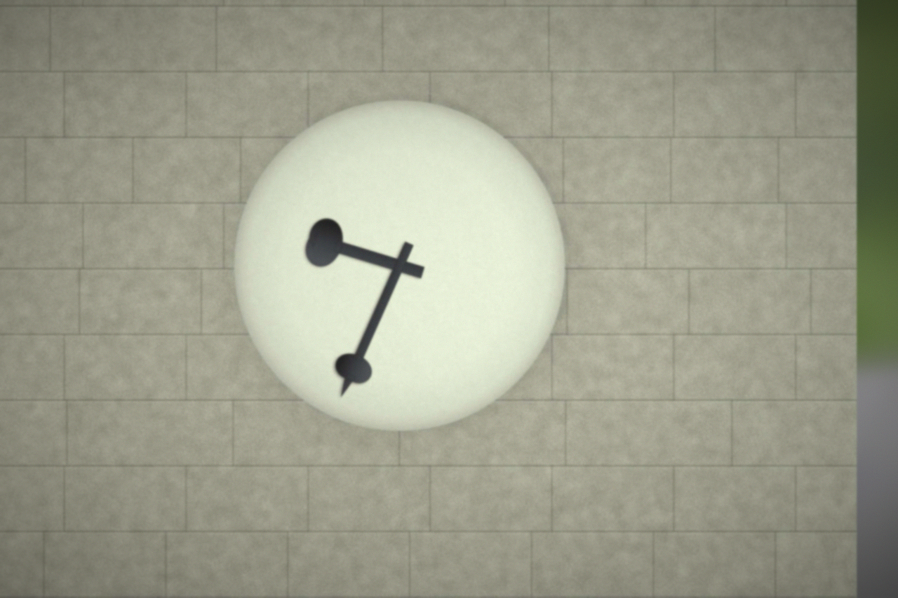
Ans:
9.34
